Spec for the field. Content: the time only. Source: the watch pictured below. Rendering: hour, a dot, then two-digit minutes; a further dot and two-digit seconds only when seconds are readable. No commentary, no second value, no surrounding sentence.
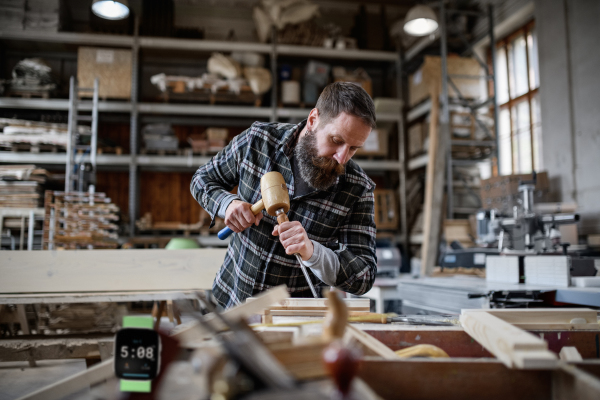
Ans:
5.08
